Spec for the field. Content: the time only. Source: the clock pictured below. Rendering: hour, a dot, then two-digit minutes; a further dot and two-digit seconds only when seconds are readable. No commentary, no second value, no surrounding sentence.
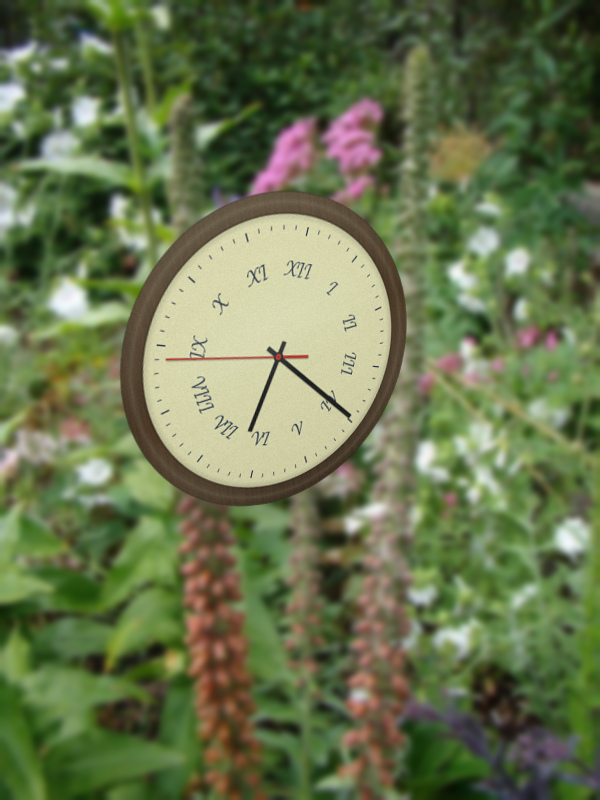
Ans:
6.19.44
